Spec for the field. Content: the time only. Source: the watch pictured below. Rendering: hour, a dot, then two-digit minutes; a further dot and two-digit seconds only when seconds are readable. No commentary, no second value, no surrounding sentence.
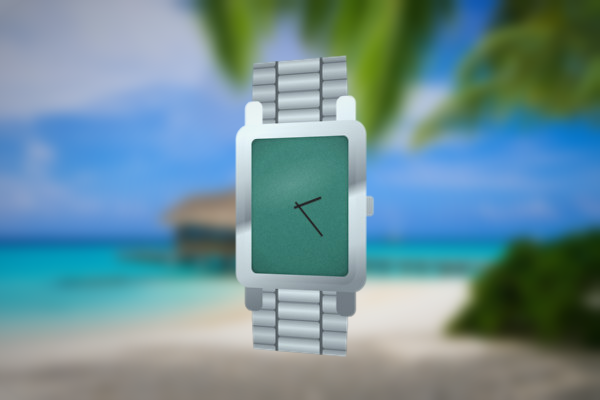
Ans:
2.23
